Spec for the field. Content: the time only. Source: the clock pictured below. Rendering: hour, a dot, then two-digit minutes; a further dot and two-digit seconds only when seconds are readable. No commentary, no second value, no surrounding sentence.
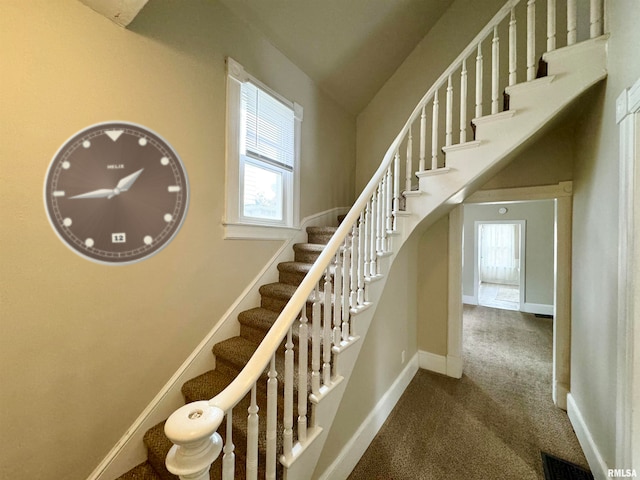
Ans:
1.44
